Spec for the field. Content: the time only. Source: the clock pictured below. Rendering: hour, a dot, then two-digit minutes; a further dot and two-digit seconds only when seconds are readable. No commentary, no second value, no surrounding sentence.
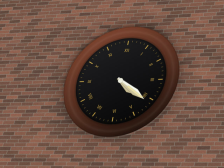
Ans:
4.21
